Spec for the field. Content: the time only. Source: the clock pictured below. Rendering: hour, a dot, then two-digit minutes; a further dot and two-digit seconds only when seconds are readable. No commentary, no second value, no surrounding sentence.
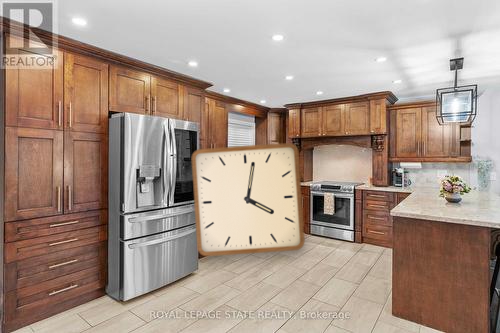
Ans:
4.02
